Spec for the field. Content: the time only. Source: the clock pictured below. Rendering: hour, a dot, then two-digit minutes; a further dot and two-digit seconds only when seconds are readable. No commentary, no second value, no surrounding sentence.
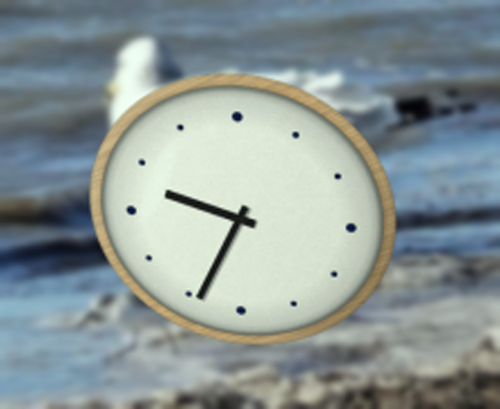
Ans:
9.34
